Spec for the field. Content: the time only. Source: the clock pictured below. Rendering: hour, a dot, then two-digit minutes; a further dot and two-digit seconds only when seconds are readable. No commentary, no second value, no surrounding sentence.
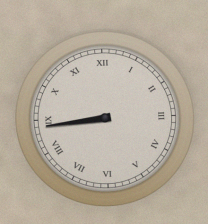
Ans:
8.44
